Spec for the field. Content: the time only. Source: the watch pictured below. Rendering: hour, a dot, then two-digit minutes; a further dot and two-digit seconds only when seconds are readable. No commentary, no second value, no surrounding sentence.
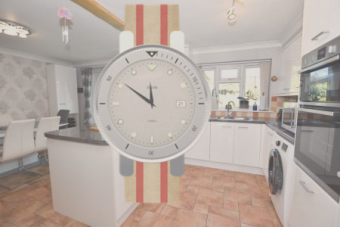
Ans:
11.51
